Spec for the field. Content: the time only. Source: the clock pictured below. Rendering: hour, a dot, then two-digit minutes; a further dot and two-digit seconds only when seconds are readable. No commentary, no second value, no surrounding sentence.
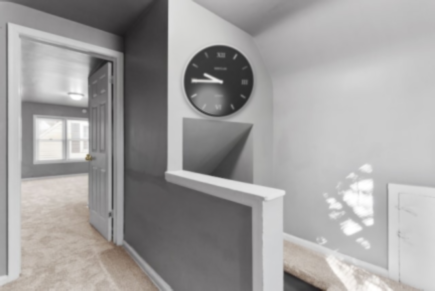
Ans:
9.45
